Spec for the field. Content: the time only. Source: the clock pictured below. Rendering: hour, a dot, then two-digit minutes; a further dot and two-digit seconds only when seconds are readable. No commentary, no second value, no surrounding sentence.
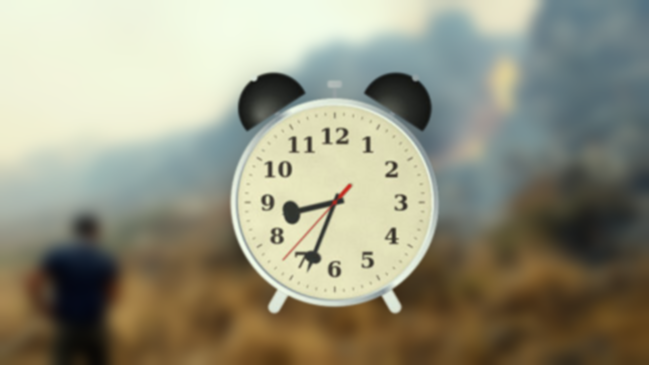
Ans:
8.33.37
